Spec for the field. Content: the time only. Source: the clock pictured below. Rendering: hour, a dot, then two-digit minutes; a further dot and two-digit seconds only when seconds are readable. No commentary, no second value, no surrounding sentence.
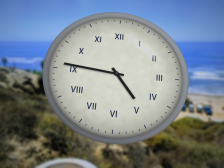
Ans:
4.46
